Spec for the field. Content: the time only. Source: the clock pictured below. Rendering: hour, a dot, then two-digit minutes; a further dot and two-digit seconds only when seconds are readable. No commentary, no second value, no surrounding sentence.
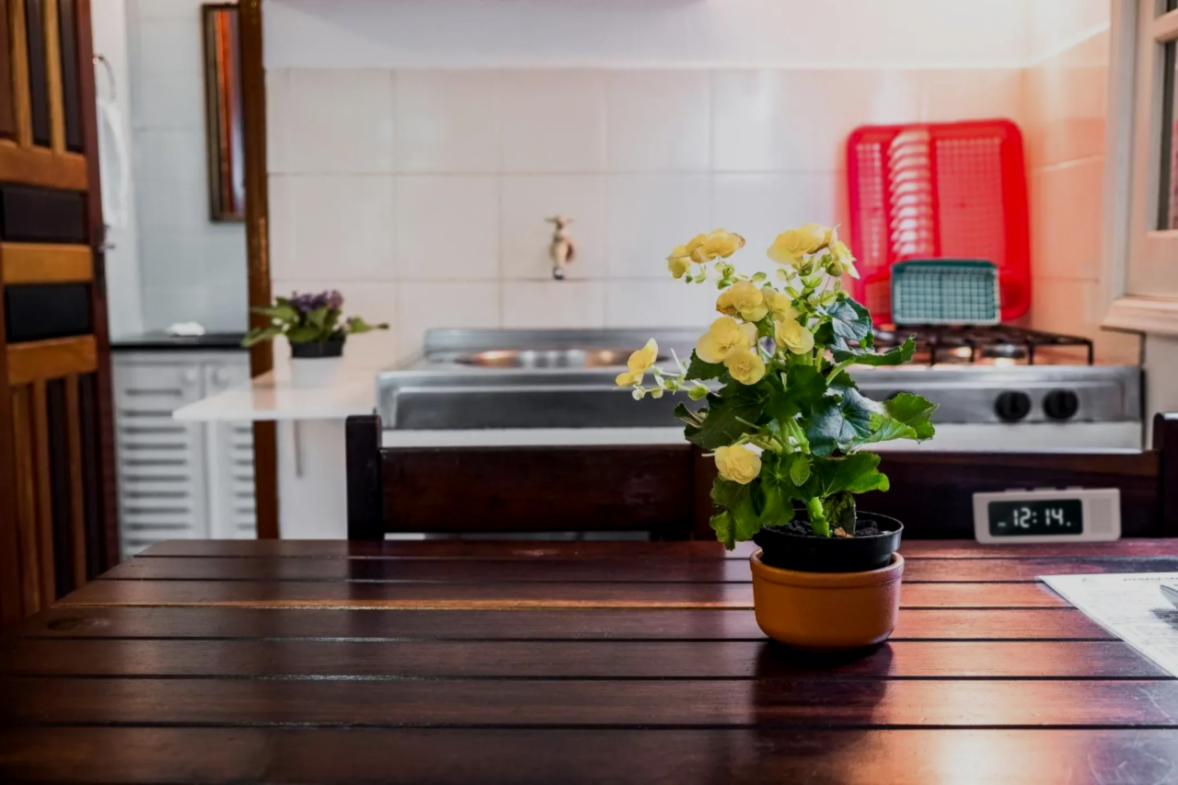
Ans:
12.14
